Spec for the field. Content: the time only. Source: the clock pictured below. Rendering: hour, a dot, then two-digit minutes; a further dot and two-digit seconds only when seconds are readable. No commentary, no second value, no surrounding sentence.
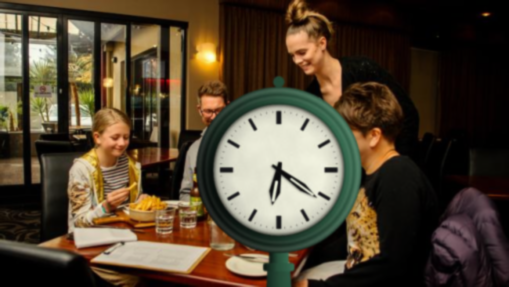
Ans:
6.21
